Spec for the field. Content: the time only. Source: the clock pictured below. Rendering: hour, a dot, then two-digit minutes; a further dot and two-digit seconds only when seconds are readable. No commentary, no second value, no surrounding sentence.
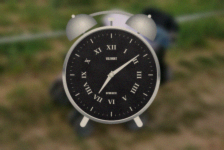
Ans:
7.09
